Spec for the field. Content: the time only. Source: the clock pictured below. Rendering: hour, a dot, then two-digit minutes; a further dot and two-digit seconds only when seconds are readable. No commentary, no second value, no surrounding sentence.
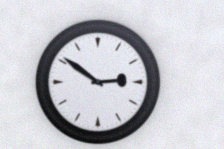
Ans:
2.51
